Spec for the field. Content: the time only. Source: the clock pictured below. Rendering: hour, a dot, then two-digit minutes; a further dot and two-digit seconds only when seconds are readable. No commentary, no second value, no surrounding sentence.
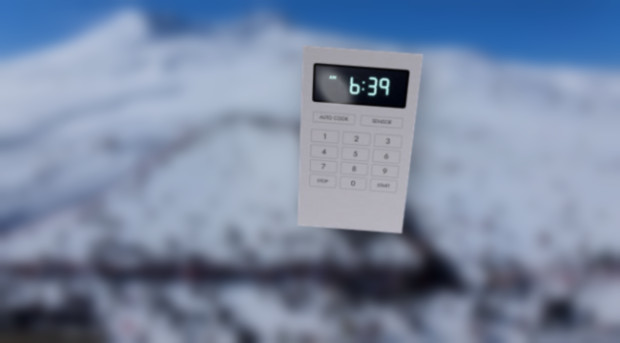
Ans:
6.39
